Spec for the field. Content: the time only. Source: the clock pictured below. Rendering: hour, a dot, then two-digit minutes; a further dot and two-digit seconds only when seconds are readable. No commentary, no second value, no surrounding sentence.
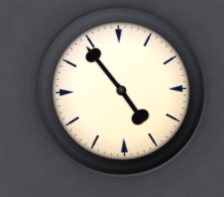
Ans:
4.54
